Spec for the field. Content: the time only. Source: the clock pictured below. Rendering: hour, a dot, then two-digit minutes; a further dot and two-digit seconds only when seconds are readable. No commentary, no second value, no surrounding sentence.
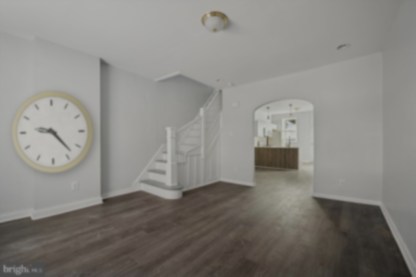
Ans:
9.23
